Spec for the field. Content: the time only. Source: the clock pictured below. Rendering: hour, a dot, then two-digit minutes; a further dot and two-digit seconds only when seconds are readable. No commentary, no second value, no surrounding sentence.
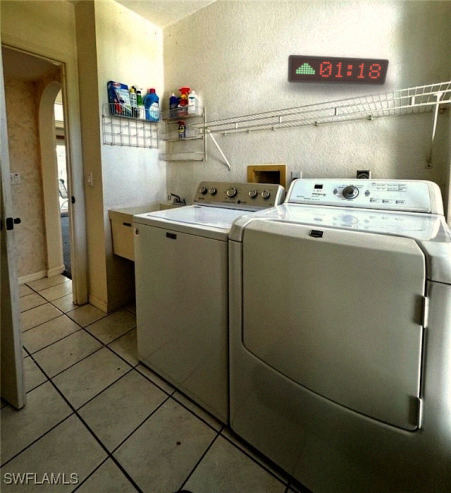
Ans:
1.18
